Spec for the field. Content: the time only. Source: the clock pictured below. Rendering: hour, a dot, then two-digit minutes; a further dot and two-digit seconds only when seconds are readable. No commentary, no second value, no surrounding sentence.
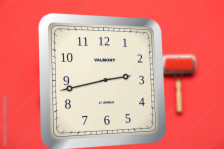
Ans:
2.43
